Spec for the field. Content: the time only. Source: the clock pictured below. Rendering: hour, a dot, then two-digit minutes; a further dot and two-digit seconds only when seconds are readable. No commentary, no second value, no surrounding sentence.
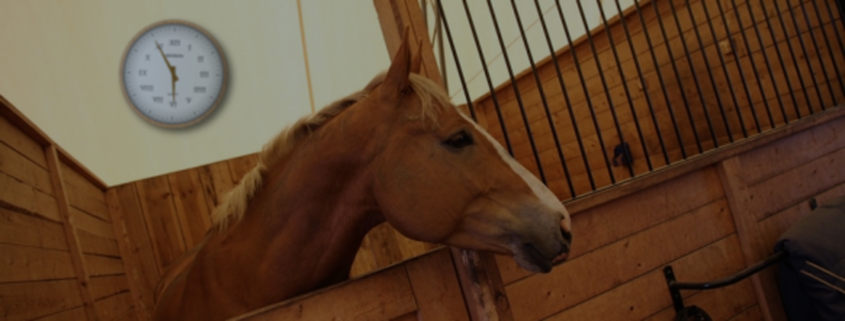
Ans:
5.55
